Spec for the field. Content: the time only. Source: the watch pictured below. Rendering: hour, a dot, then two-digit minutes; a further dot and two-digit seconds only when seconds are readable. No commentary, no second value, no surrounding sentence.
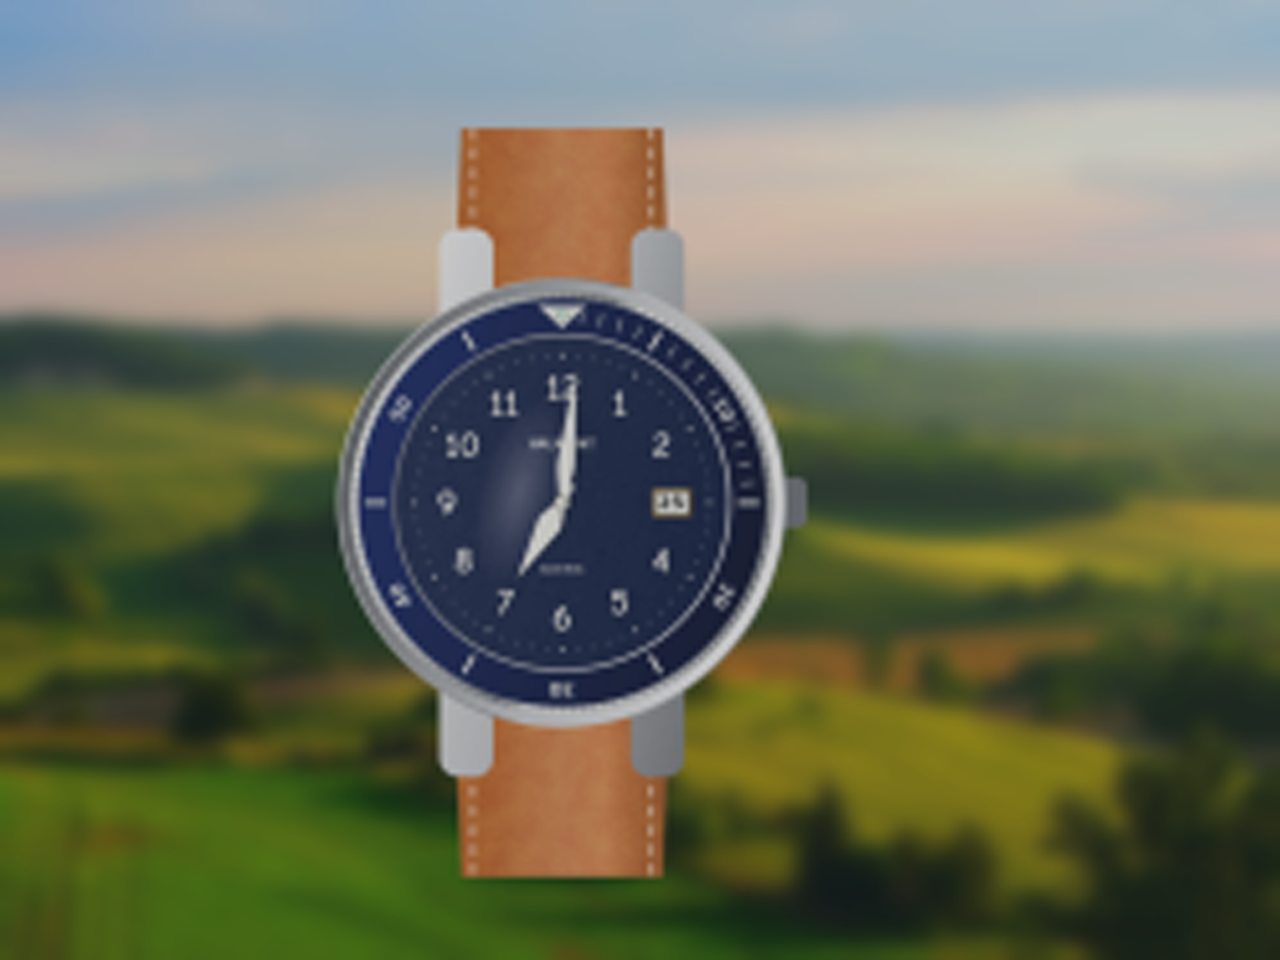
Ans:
7.01
